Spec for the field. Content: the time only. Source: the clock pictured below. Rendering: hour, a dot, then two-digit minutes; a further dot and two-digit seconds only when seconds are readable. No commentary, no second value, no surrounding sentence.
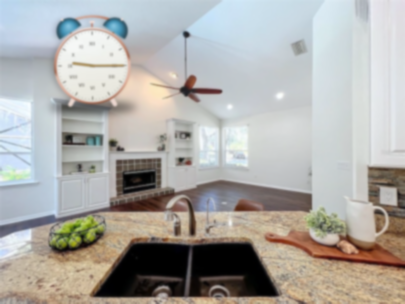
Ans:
9.15
